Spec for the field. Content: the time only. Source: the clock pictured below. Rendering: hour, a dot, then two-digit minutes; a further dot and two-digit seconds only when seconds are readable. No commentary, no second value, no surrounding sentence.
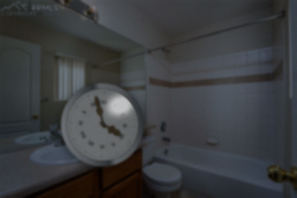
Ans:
3.57
